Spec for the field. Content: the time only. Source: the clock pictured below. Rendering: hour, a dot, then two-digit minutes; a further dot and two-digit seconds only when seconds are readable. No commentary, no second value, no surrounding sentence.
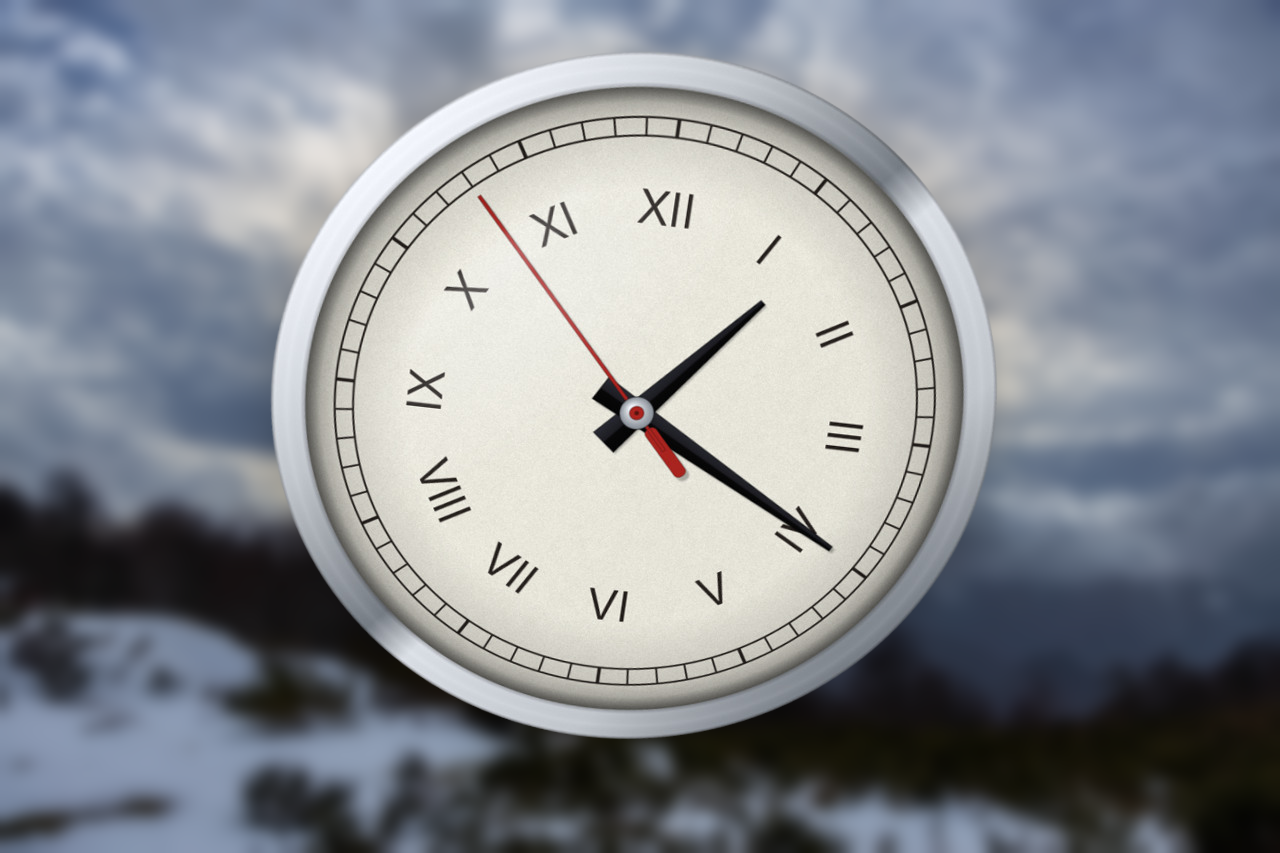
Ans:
1.19.53
